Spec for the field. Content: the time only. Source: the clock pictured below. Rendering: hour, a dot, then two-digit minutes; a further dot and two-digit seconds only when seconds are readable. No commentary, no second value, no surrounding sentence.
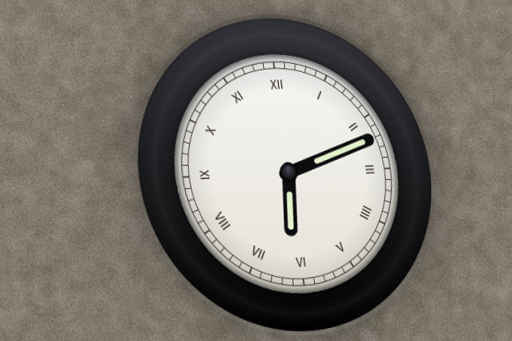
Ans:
6.12
